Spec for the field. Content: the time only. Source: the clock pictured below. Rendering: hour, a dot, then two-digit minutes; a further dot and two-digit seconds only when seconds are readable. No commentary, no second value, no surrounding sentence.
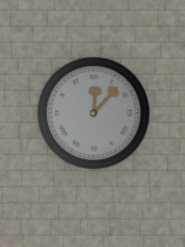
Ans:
12.07
